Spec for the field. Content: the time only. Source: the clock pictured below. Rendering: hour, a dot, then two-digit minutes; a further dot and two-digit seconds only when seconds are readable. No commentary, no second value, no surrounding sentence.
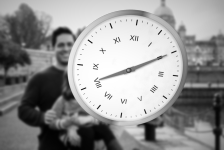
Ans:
8.10
